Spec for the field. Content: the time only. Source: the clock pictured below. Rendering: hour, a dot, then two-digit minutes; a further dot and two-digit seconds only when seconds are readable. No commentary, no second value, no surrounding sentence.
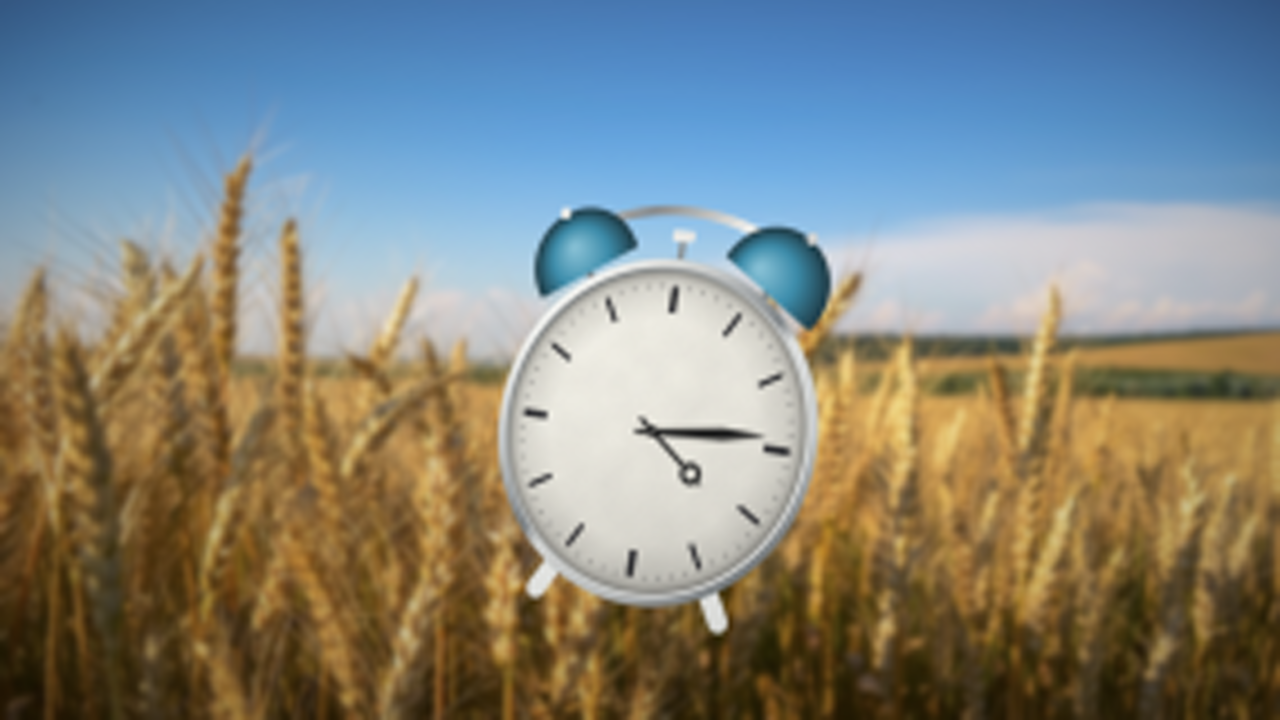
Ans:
4.14
